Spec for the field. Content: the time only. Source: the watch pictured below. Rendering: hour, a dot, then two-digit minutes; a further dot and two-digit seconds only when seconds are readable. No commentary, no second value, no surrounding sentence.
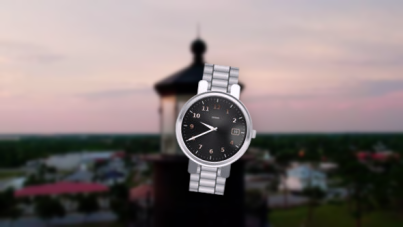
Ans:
9.40
